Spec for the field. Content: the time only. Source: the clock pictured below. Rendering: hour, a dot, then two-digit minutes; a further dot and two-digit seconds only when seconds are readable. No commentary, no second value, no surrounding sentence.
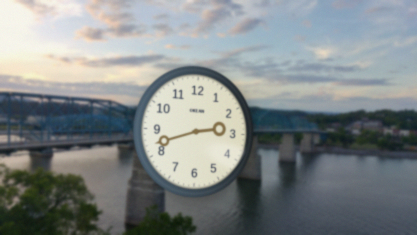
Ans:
2.42
